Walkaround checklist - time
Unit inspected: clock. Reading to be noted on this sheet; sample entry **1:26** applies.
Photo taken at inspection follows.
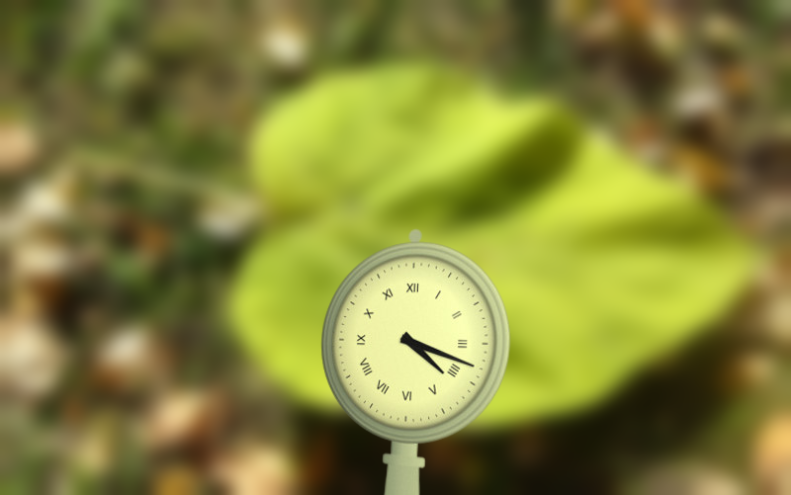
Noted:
**4:18**
